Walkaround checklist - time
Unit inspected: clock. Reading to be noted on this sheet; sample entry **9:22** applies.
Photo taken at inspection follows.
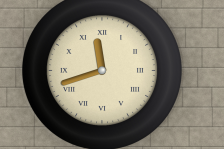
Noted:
**11:42**
